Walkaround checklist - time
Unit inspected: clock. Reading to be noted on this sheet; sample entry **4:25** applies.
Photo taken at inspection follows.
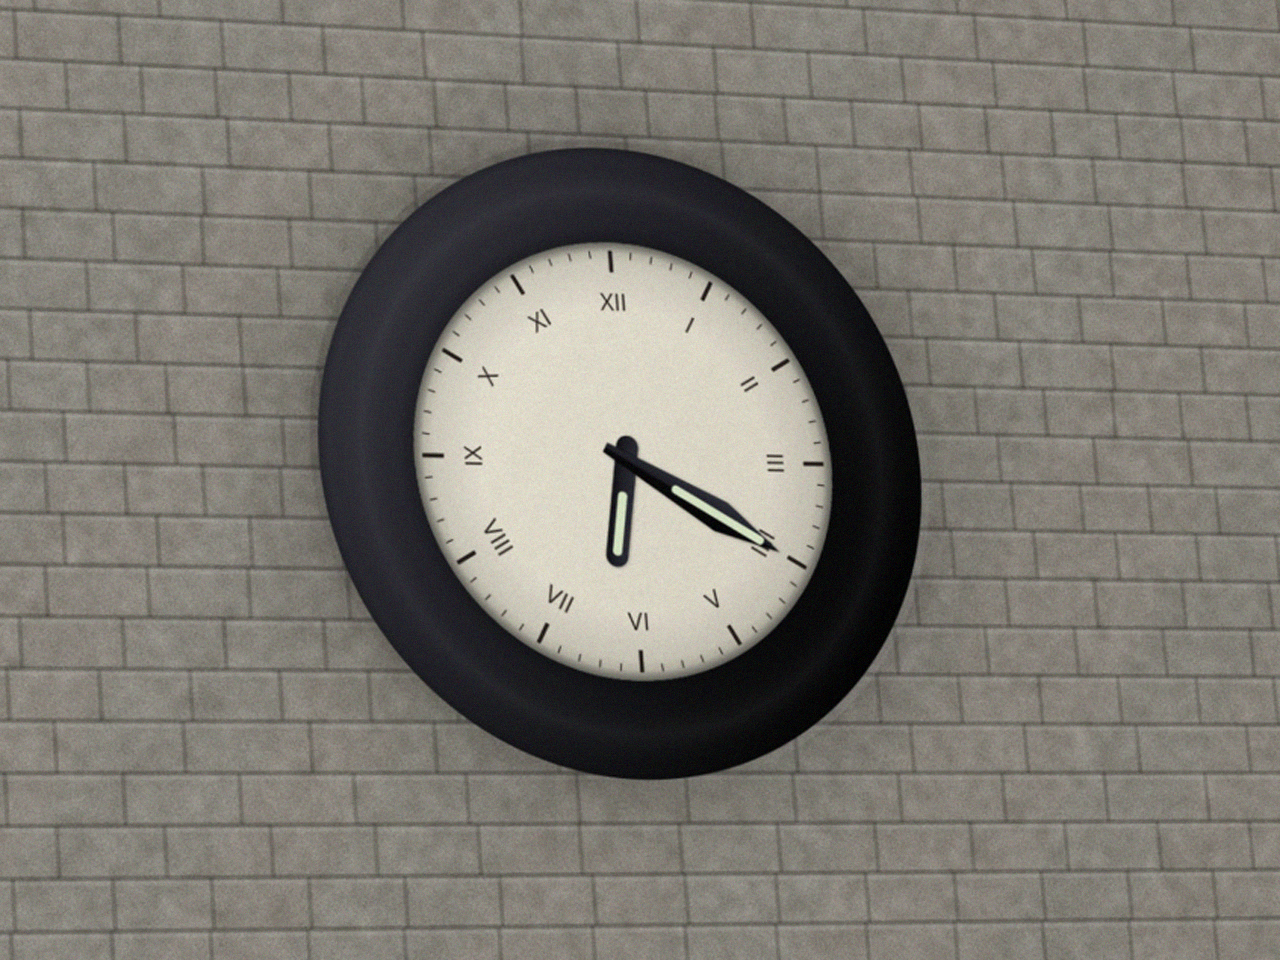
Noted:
**6:20**
